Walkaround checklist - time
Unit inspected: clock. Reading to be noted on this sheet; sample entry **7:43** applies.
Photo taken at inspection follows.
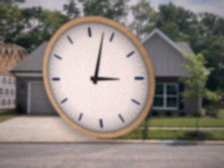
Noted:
**3:03**
